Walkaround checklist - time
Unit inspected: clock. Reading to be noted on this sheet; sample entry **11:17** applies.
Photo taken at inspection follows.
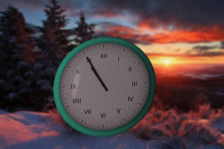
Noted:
**10:55**
